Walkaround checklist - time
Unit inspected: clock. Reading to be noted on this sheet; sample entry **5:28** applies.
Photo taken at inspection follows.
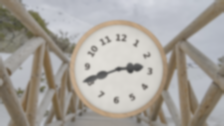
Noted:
**2:41**
